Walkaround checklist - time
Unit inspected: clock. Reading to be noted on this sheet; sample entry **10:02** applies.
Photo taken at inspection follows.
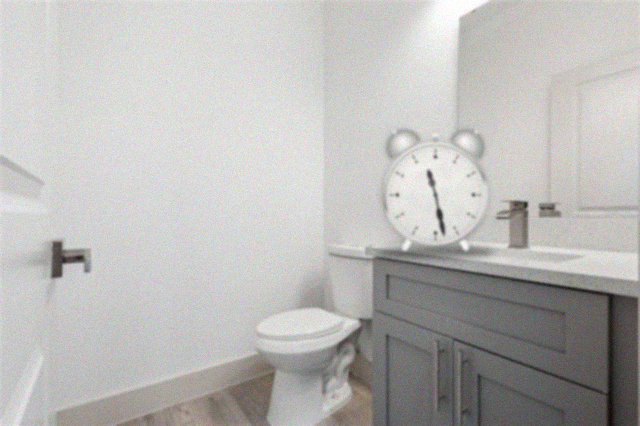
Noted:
**11:28**
